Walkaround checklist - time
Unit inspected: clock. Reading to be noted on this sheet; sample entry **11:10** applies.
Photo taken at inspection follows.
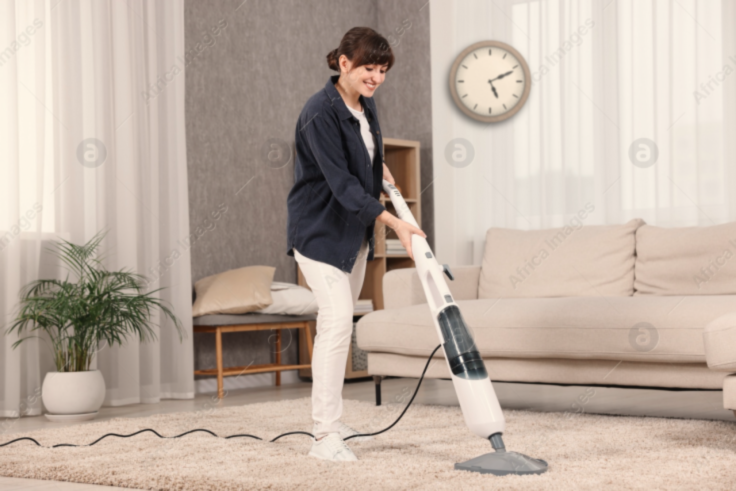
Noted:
**5:11**
